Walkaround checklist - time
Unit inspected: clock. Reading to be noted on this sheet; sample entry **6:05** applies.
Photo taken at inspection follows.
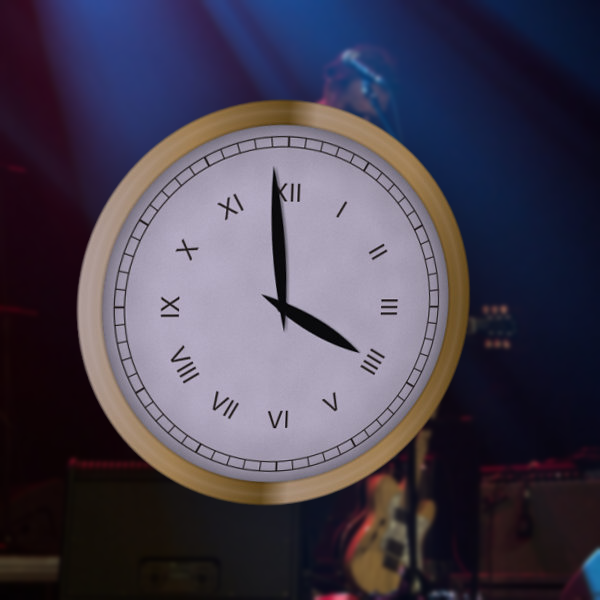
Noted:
**3:59**
